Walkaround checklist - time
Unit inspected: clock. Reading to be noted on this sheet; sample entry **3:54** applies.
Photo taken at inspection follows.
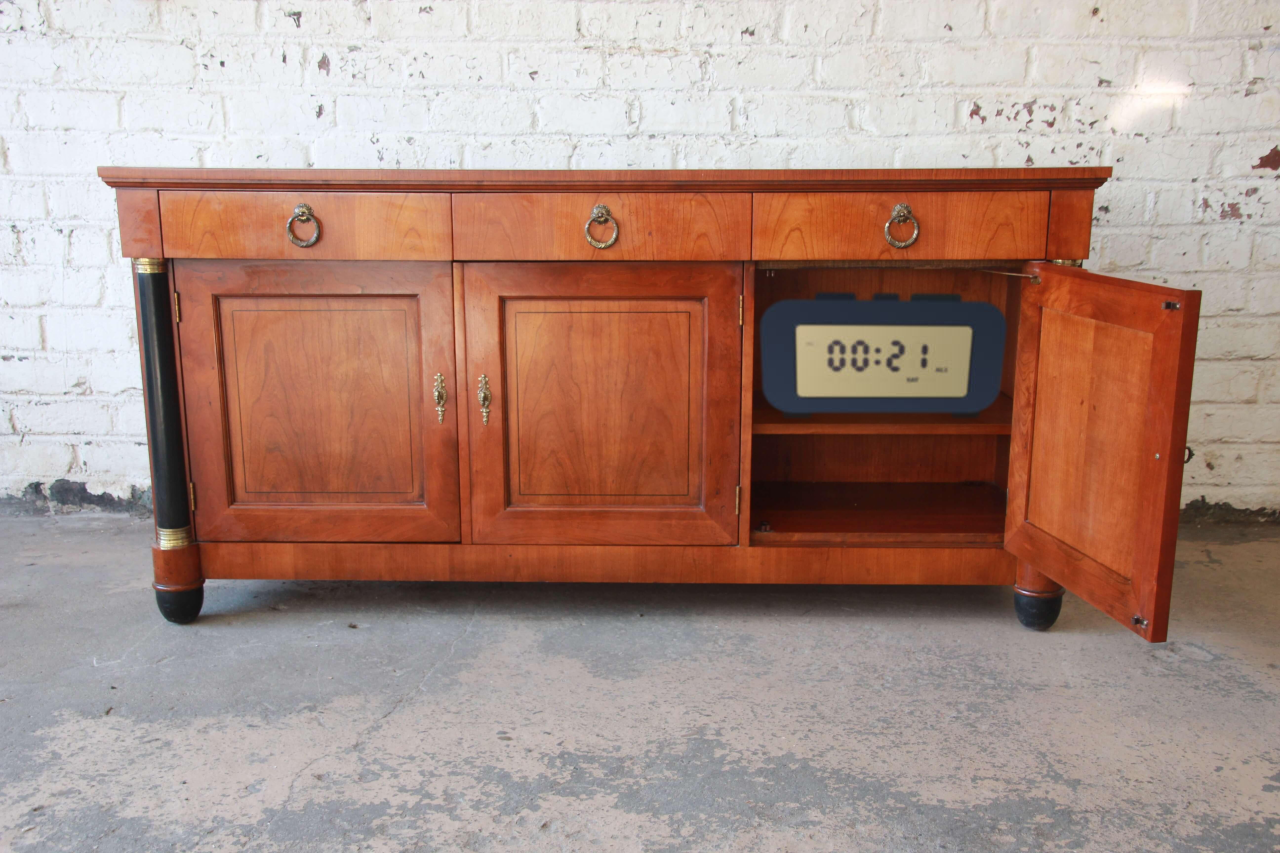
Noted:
**0:21**
